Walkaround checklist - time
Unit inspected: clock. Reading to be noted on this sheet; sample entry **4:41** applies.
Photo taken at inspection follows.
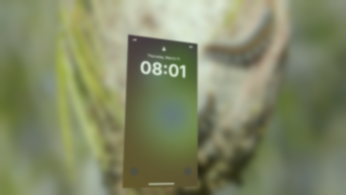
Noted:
**8:01**
